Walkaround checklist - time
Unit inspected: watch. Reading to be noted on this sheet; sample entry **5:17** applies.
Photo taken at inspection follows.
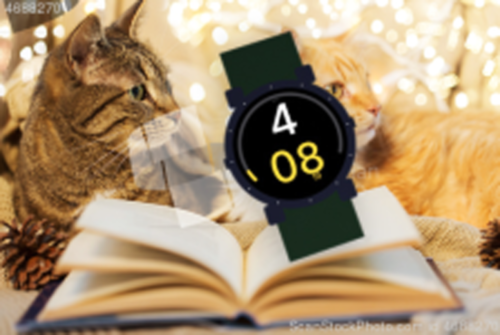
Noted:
**4:08**
